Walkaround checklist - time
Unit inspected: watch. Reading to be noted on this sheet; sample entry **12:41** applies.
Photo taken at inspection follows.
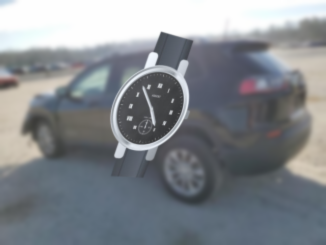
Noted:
**4:53**
